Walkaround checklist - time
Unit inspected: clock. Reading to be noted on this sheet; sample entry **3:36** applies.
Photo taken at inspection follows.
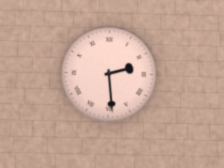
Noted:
**2:29**
